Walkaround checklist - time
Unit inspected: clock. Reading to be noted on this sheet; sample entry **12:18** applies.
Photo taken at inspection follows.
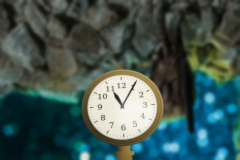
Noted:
**11:05**
